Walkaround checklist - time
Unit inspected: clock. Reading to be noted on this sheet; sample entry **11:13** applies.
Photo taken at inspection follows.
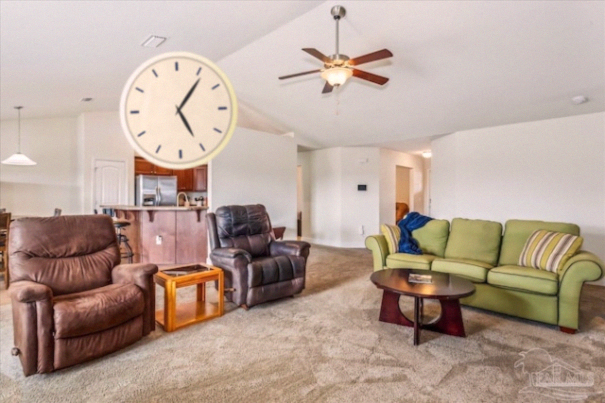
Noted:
**5:06**
